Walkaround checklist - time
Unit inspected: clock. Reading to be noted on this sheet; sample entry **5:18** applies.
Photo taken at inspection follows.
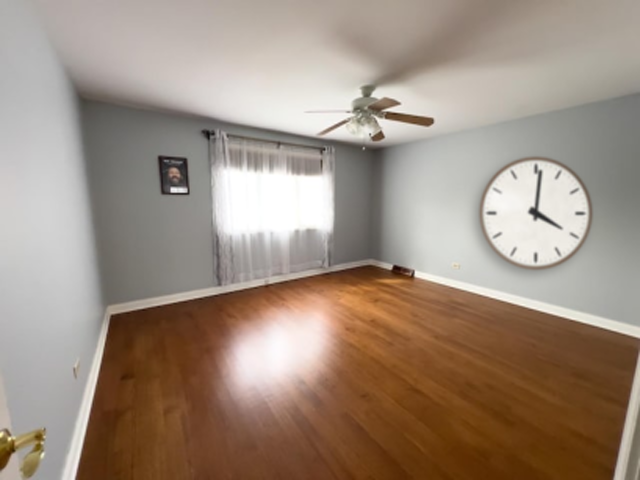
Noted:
**4:01**
